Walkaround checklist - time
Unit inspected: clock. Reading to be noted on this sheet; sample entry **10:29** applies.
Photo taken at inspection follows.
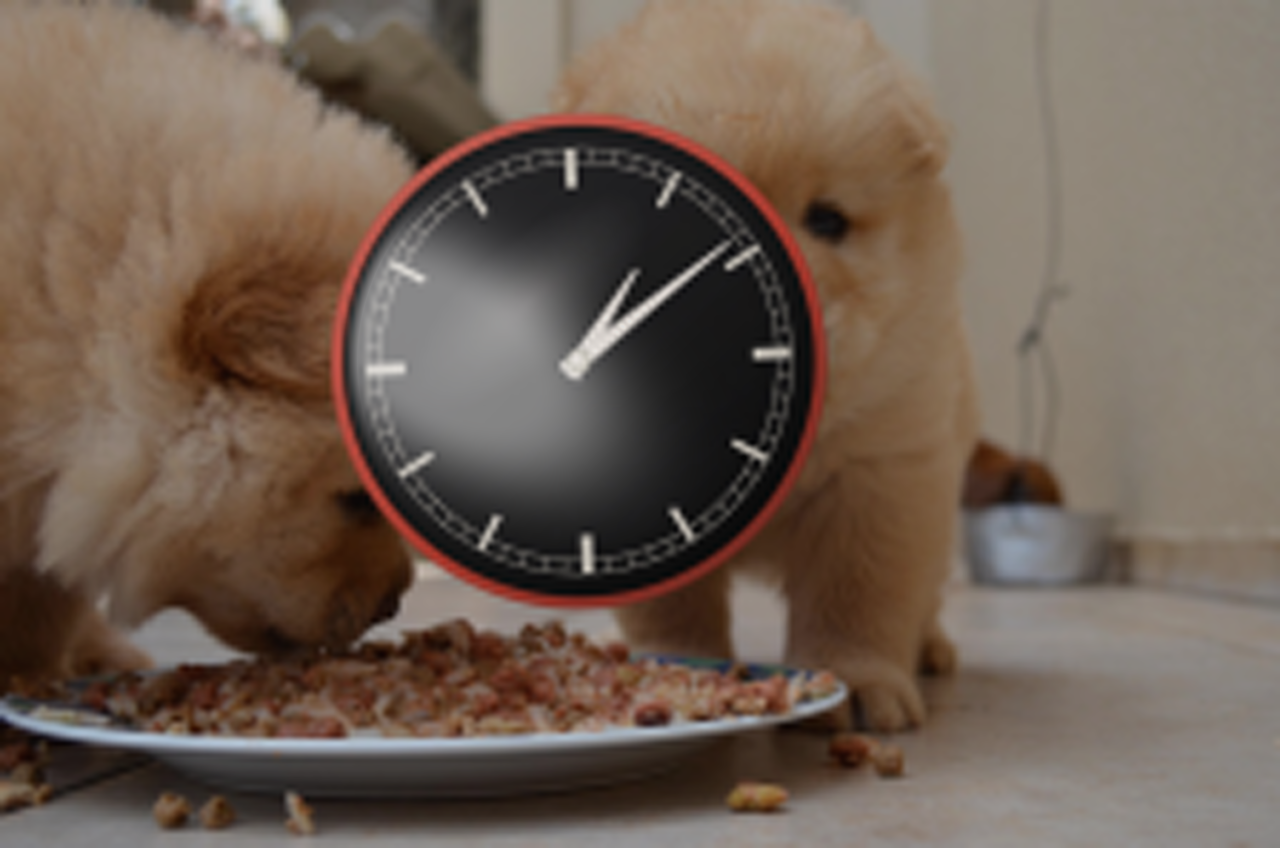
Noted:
**1:09**
